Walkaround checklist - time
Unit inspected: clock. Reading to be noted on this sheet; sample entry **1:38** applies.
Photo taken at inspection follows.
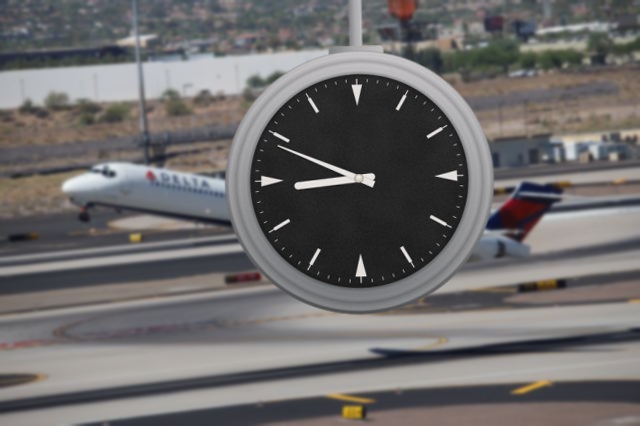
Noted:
**8:49**
